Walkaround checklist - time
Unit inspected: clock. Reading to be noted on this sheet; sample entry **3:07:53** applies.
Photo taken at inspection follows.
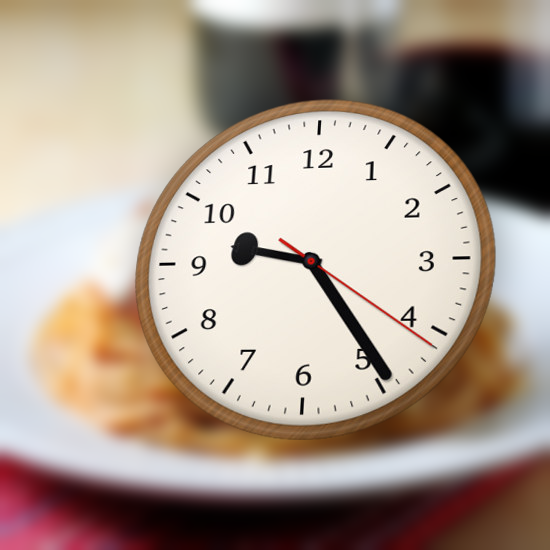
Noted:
**9:24:21**
